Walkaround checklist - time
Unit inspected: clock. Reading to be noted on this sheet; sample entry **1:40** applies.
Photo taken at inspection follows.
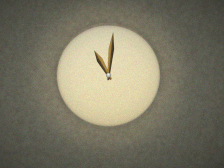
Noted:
**11:01**
